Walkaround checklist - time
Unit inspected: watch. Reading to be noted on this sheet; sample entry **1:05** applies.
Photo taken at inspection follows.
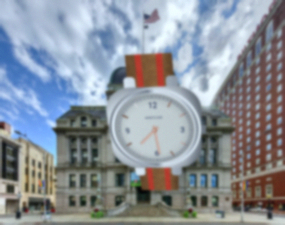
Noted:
**7:29**
